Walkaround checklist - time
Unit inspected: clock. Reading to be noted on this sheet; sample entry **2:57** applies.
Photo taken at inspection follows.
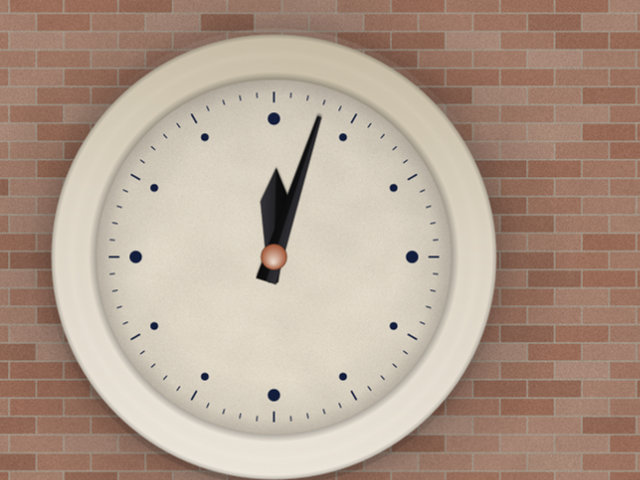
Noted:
**12:03**
